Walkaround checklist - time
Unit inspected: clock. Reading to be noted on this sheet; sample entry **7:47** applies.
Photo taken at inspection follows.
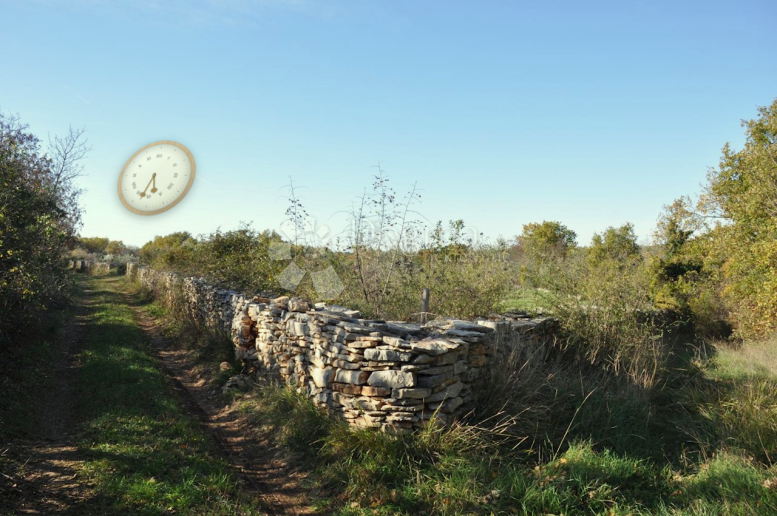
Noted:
**5:33**
